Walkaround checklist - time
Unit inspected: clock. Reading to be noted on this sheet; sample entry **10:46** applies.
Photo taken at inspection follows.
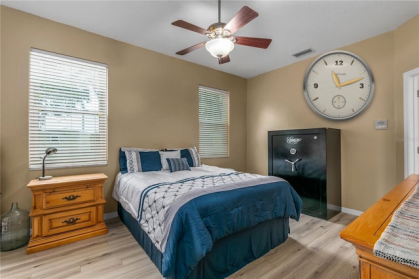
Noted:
**11:12**
